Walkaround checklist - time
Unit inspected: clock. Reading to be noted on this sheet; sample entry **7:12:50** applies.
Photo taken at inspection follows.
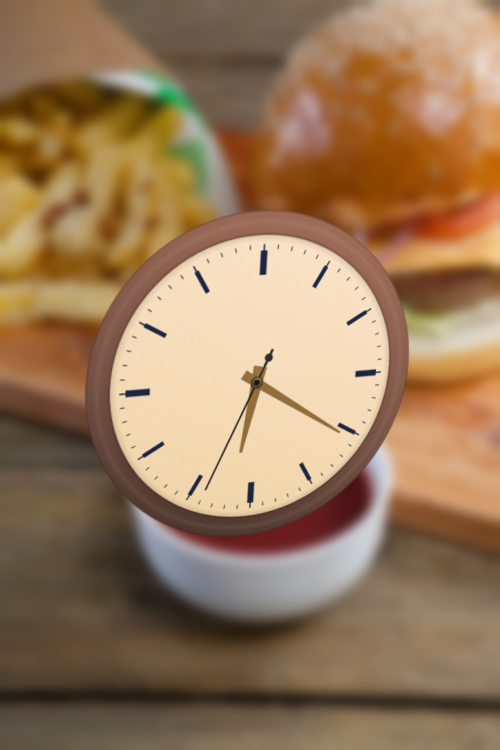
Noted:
**6:20:34**
